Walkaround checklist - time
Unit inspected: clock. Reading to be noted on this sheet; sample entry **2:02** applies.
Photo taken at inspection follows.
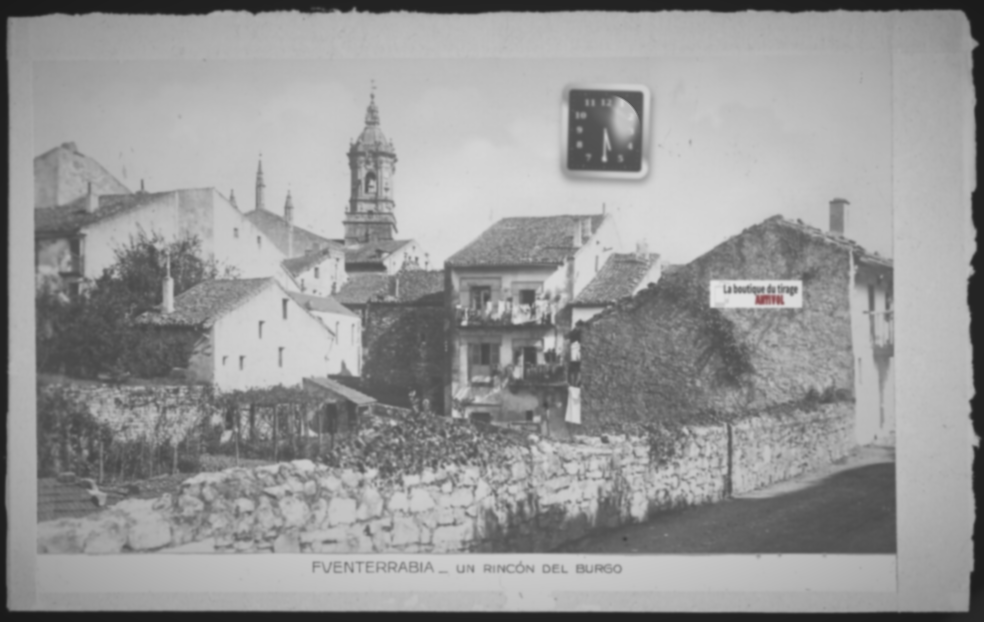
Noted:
**5:30**
